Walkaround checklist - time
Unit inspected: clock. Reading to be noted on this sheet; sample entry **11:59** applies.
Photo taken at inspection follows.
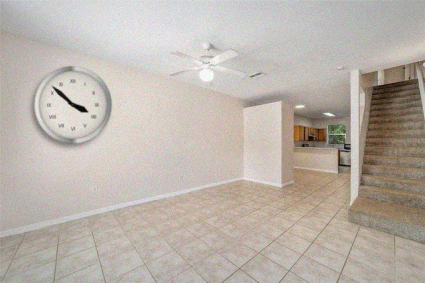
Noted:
**3:52**
